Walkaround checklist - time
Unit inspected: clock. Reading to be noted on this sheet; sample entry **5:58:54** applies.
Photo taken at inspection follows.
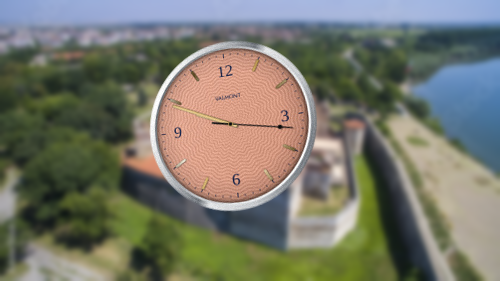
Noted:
**9:49:17**
